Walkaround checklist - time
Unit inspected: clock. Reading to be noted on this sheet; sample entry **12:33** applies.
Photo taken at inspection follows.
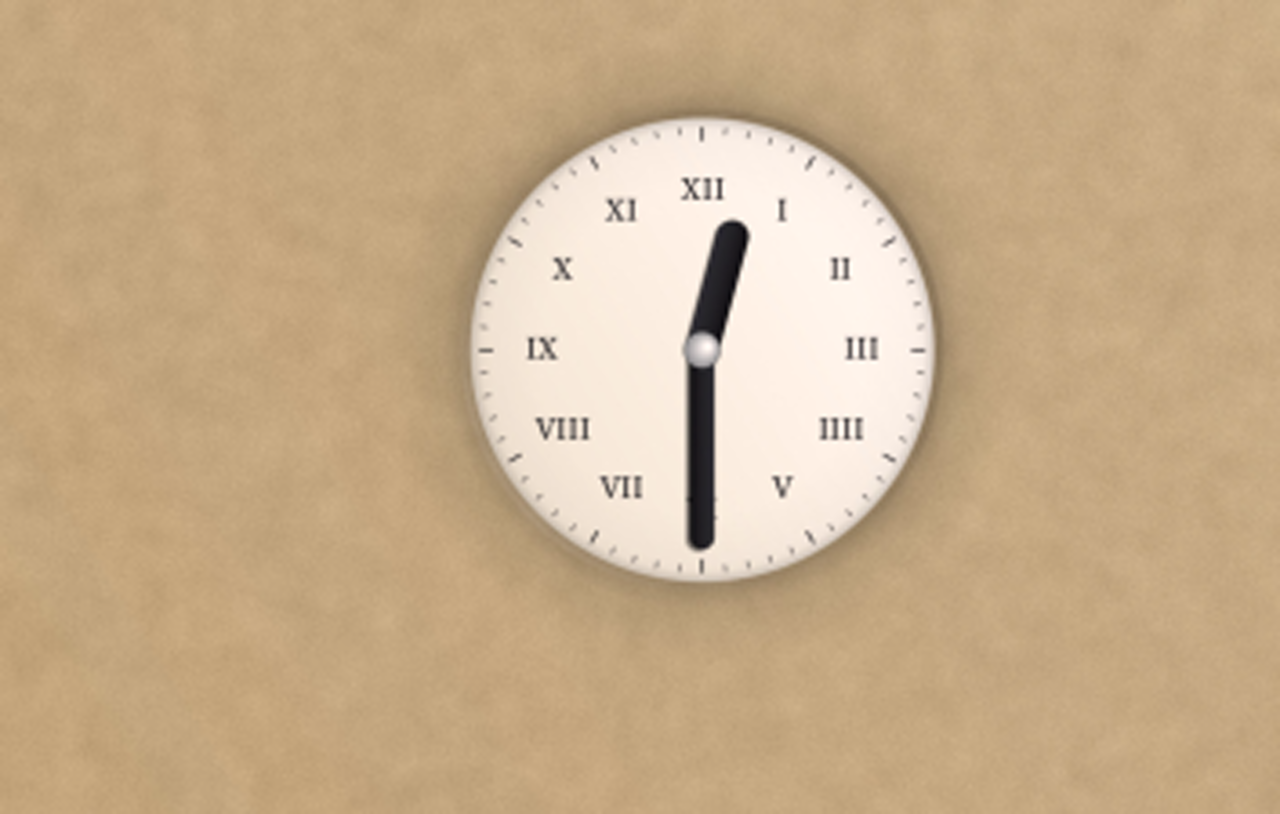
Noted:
**12:30**
